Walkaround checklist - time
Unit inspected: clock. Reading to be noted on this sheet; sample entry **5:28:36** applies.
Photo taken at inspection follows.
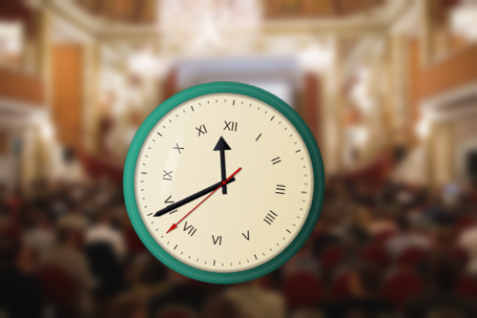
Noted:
**11:39:37**
